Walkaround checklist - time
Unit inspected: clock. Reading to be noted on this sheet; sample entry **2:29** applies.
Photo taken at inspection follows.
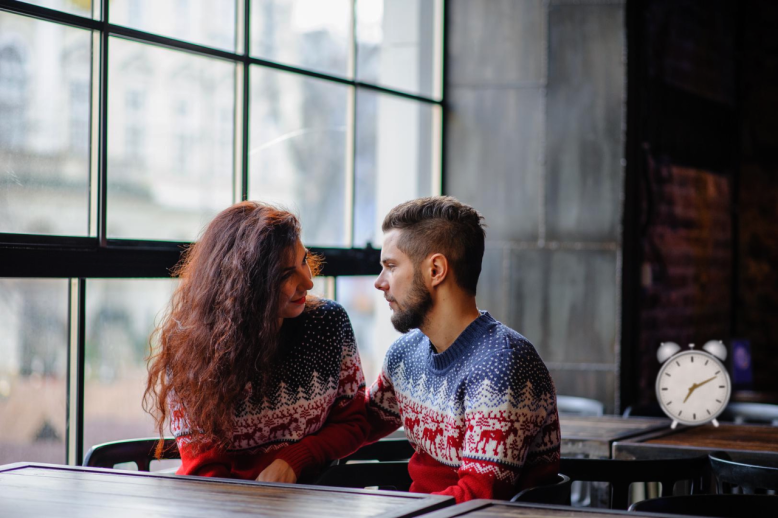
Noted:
**7:11**
